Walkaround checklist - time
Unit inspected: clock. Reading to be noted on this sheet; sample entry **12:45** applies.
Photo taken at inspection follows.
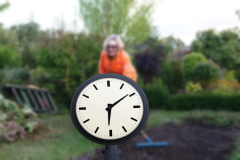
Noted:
**6:09**
